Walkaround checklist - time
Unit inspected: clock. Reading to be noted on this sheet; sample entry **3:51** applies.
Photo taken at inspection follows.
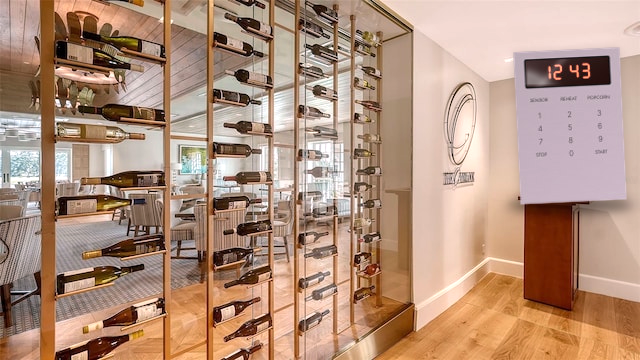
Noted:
**12:43**
